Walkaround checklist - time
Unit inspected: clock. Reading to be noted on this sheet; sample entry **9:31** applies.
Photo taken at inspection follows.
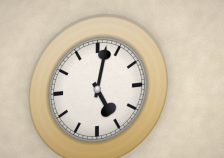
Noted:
**5:02**
